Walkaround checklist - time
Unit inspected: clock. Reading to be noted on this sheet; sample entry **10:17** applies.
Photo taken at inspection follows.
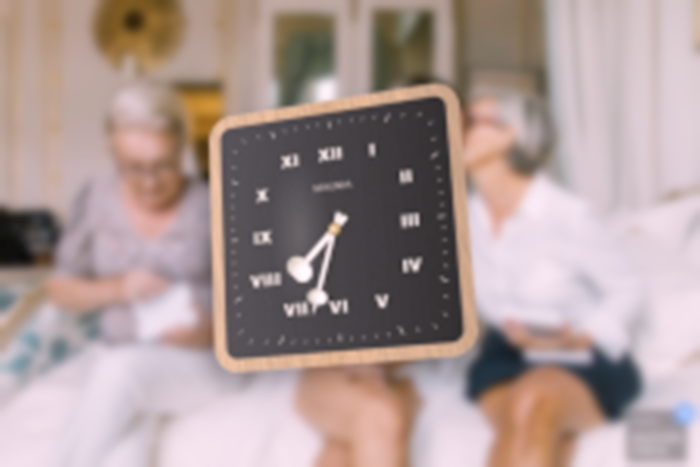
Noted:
**7:33**
